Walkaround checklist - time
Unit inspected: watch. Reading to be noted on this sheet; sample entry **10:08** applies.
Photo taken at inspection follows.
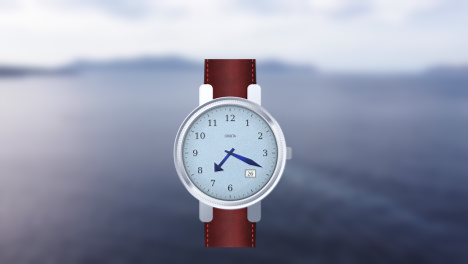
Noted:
**7:19**
